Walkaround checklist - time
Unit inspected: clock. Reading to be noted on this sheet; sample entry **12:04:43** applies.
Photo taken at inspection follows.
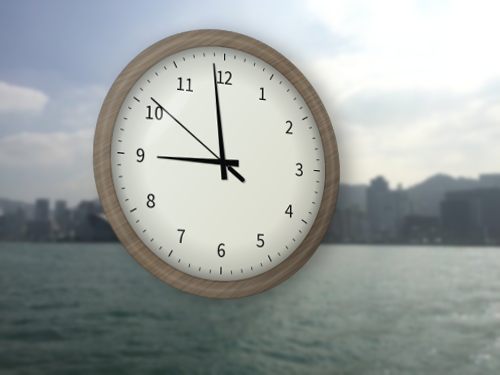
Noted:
**8:58:51**
